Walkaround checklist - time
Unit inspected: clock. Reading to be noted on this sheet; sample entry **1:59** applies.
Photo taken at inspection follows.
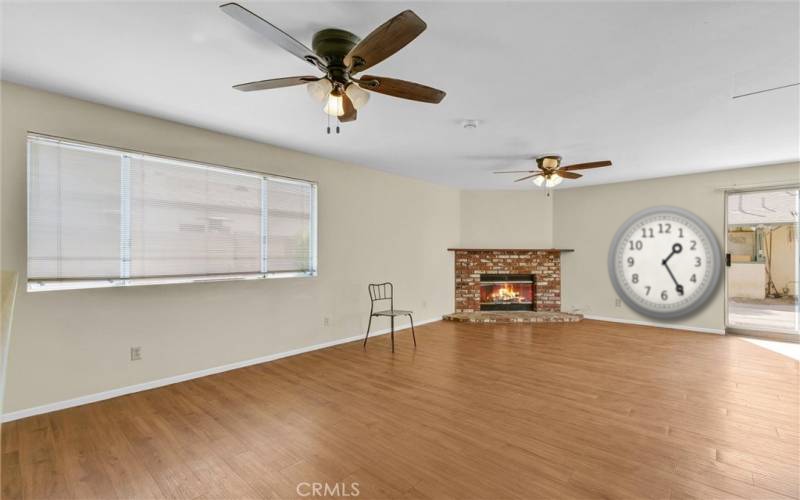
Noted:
**1:25**
